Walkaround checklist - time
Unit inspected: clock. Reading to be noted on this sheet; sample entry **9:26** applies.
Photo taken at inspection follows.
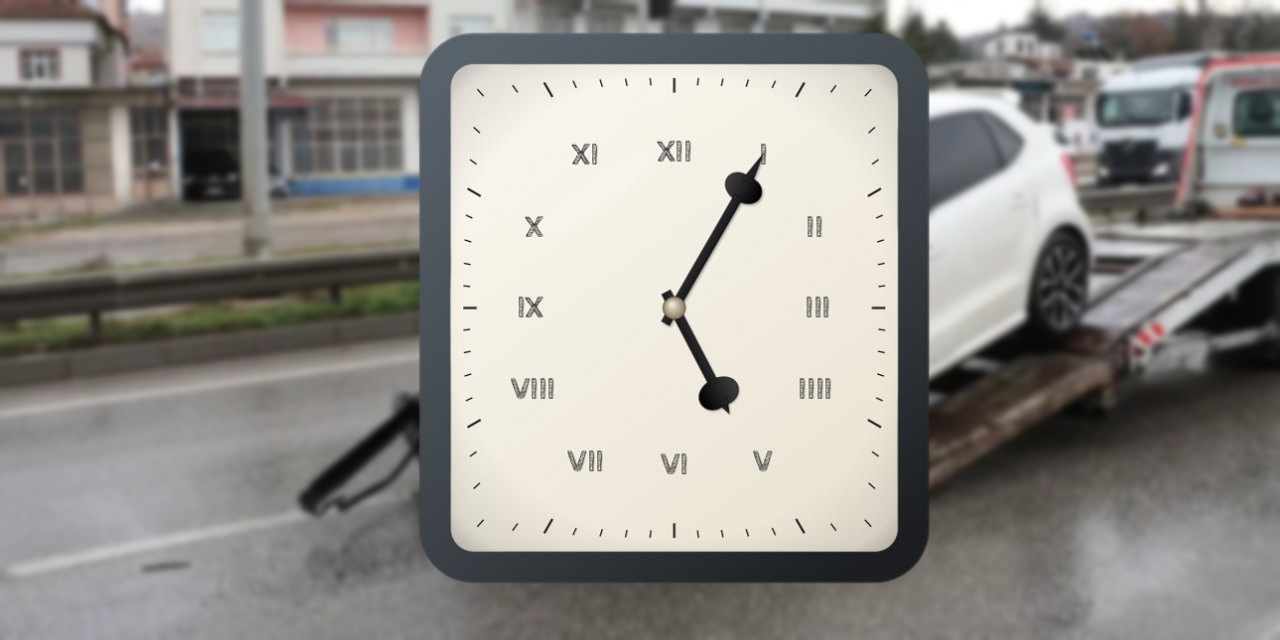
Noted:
**5:05**
